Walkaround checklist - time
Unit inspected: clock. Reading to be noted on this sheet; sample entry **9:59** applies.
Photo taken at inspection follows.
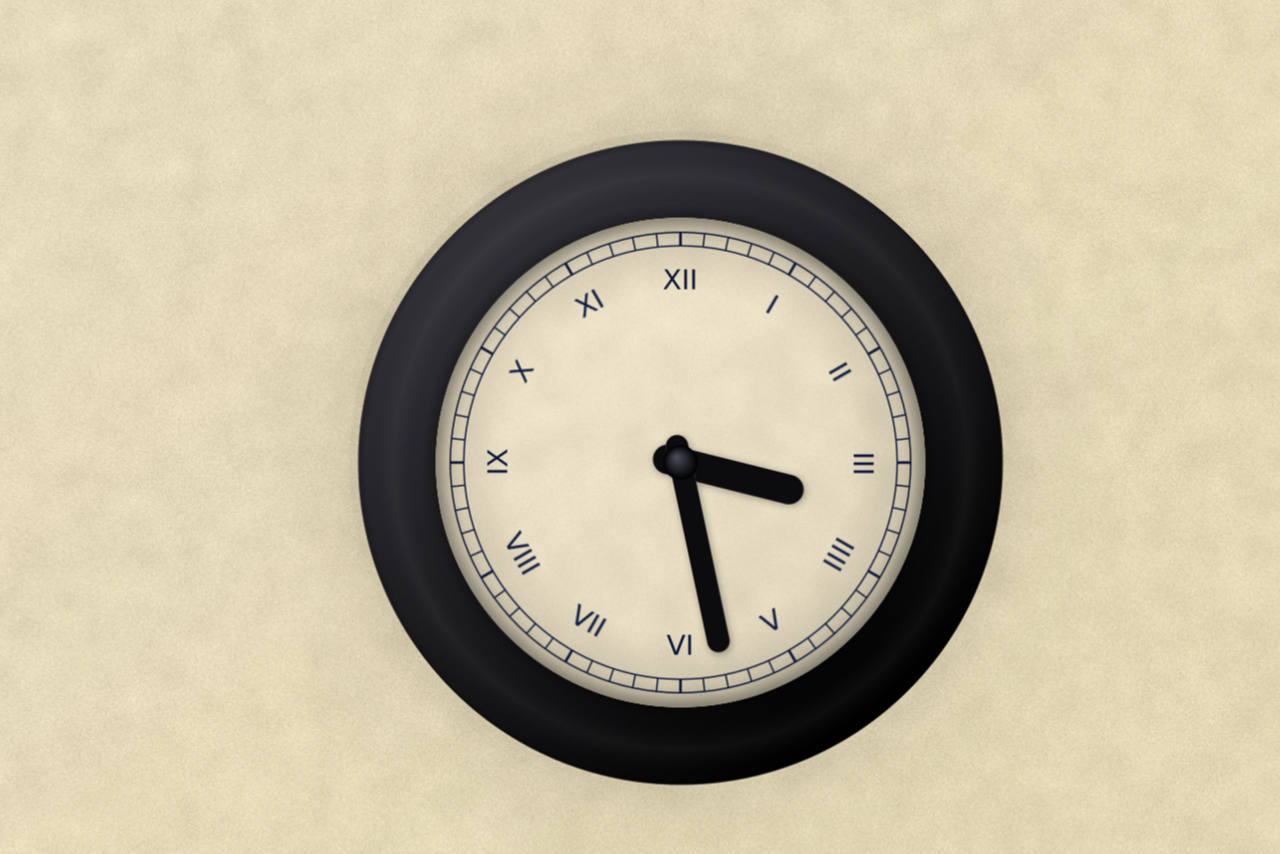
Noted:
**3:28**
